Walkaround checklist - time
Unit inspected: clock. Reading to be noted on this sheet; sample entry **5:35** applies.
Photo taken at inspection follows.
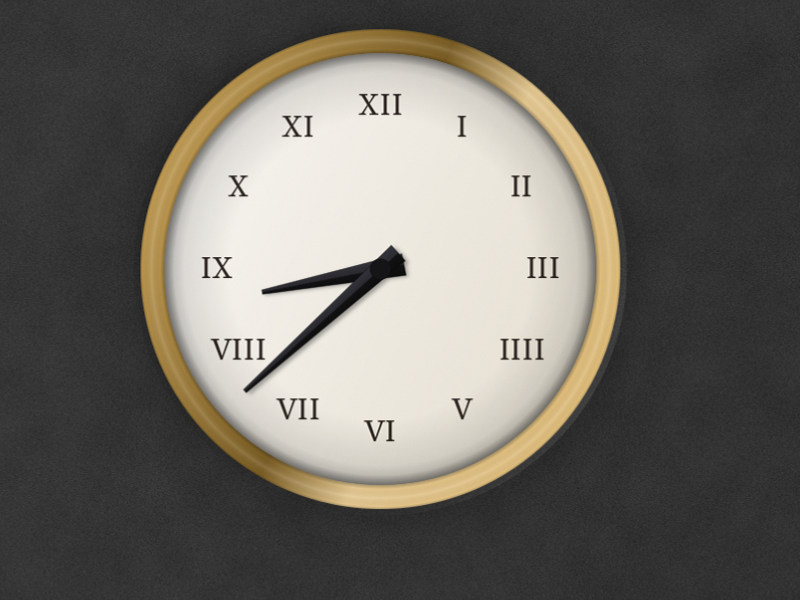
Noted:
**8:38**
